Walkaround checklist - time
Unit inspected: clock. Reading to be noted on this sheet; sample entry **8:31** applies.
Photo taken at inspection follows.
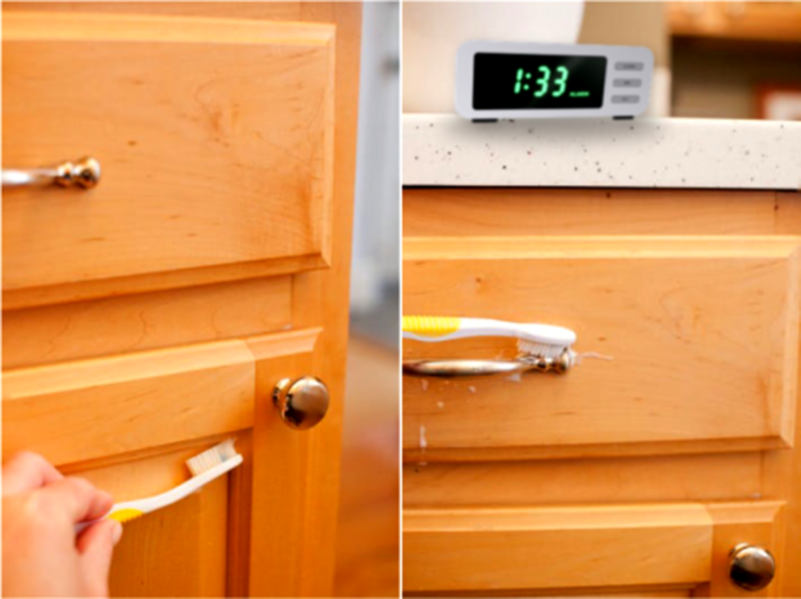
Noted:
**1:33**
